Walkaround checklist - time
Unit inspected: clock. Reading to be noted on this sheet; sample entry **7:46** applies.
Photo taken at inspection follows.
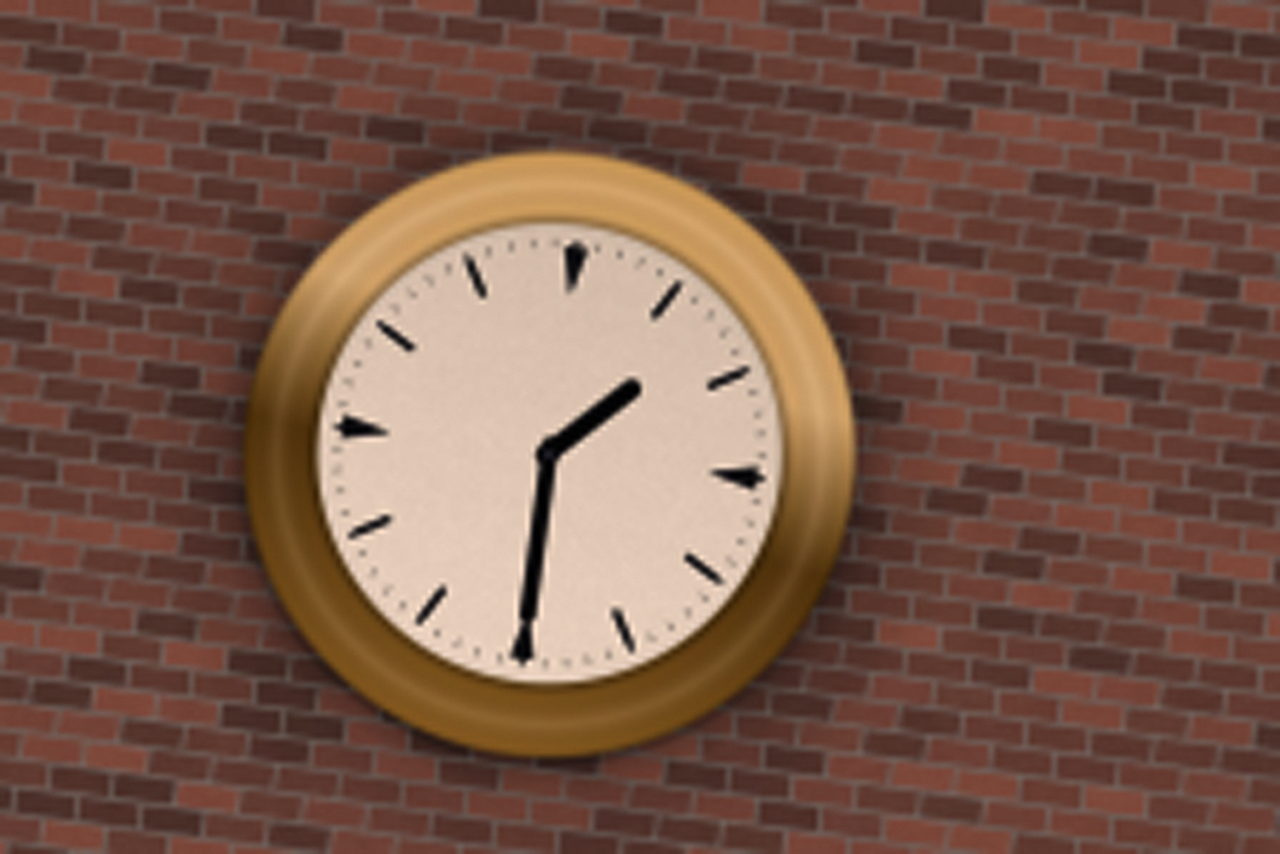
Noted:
**1:30**
